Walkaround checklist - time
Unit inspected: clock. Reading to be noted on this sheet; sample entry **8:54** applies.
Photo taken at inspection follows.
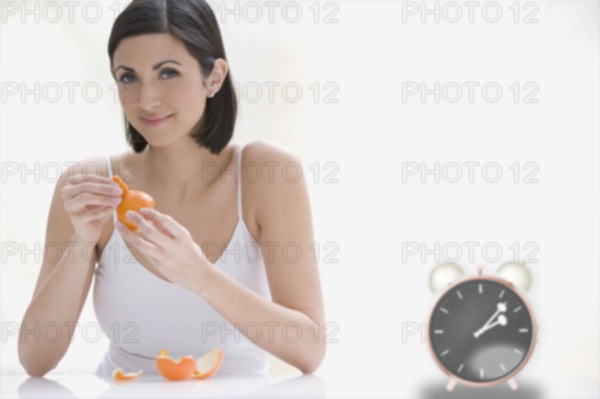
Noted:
**2:07**
